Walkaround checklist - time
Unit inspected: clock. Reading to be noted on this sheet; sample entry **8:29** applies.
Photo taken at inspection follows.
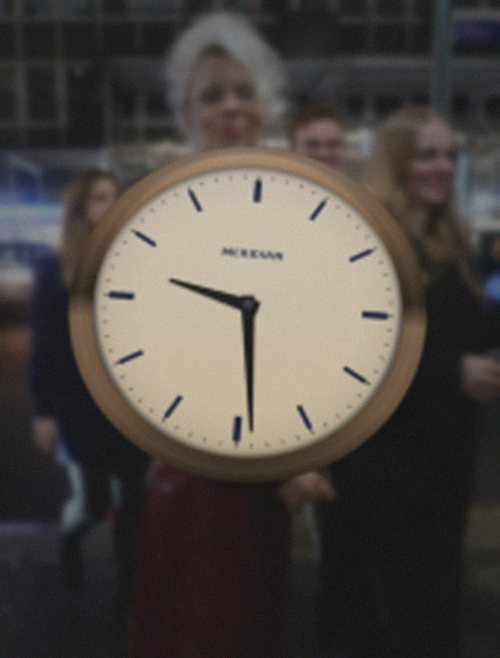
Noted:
**9:29**
